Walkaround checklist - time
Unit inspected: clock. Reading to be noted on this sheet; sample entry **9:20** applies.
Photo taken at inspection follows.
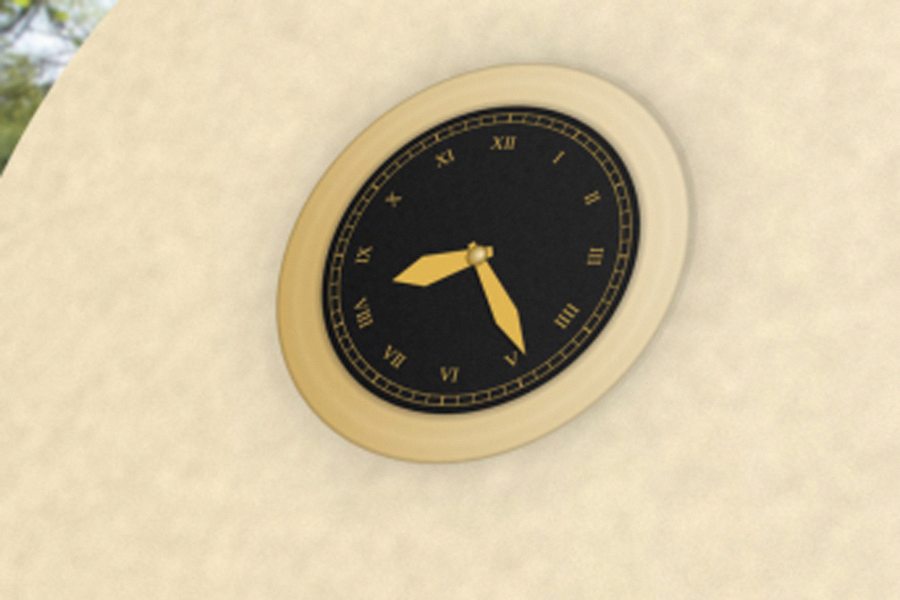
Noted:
**8:24**
